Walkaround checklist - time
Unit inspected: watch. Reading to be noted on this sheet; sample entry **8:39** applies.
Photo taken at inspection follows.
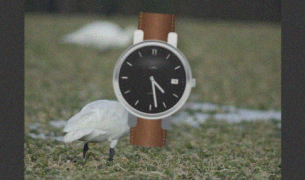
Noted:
**4:28**
